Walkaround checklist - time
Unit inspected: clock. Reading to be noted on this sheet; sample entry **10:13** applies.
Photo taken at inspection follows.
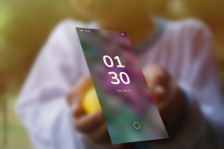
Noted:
**1:30**
